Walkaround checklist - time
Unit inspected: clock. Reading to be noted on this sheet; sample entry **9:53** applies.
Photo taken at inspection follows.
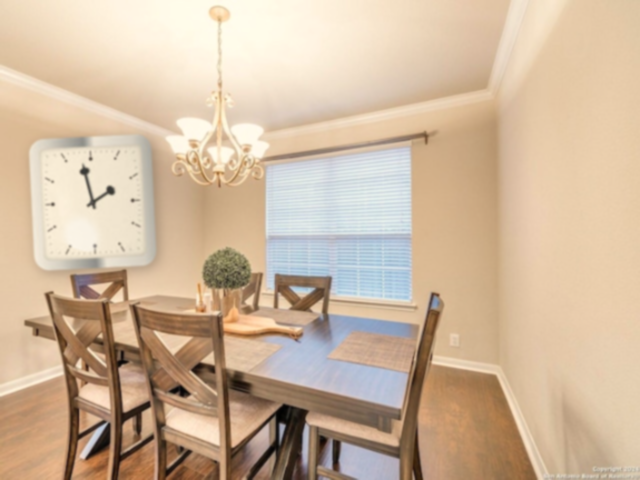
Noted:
**1:58**
